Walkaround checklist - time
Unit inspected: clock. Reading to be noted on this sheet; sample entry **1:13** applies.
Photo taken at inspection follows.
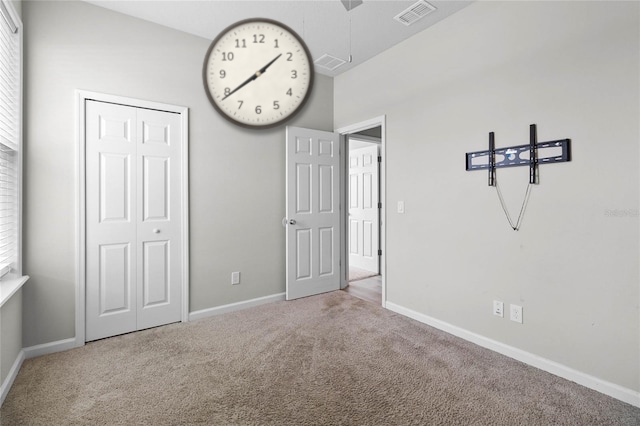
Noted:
**1:39**
